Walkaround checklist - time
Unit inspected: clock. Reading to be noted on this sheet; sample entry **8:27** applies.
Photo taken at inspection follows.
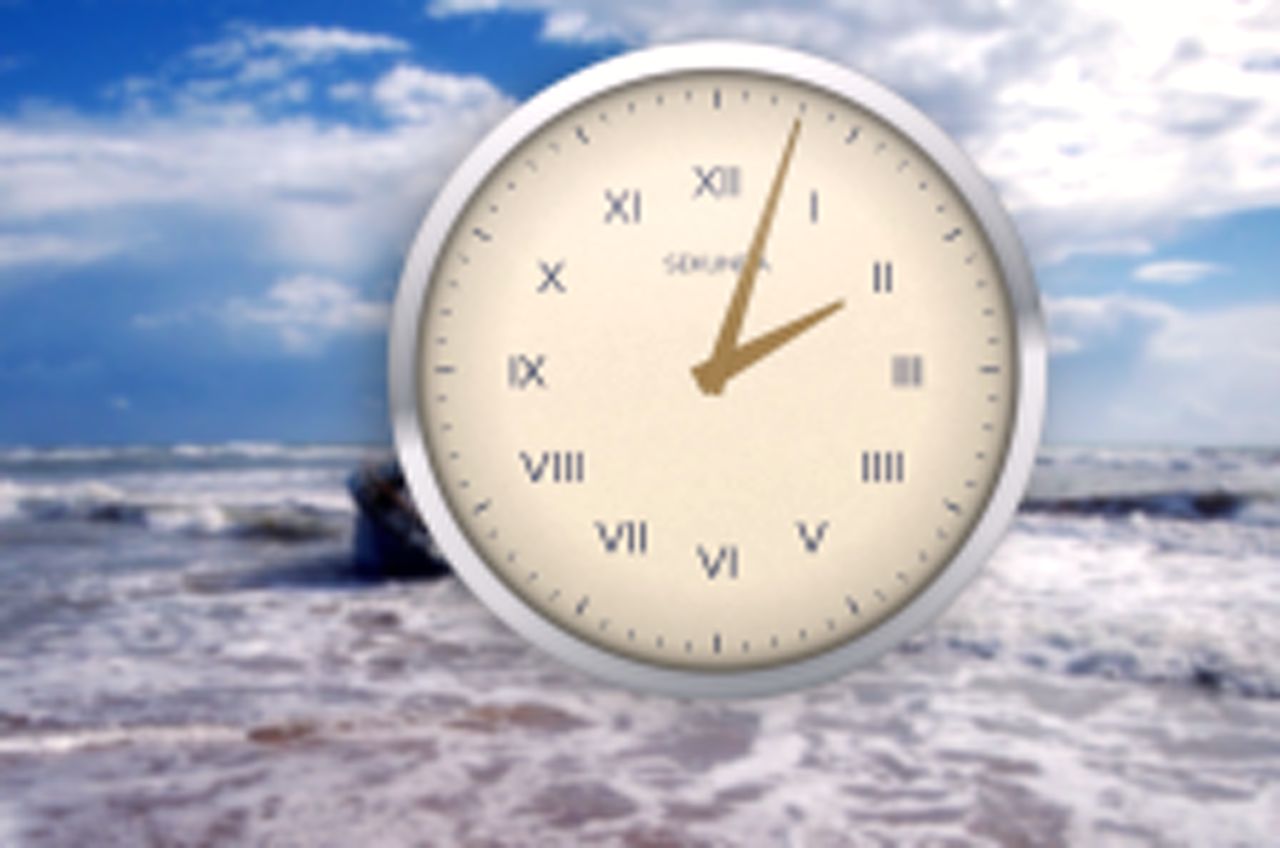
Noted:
**2:03**
